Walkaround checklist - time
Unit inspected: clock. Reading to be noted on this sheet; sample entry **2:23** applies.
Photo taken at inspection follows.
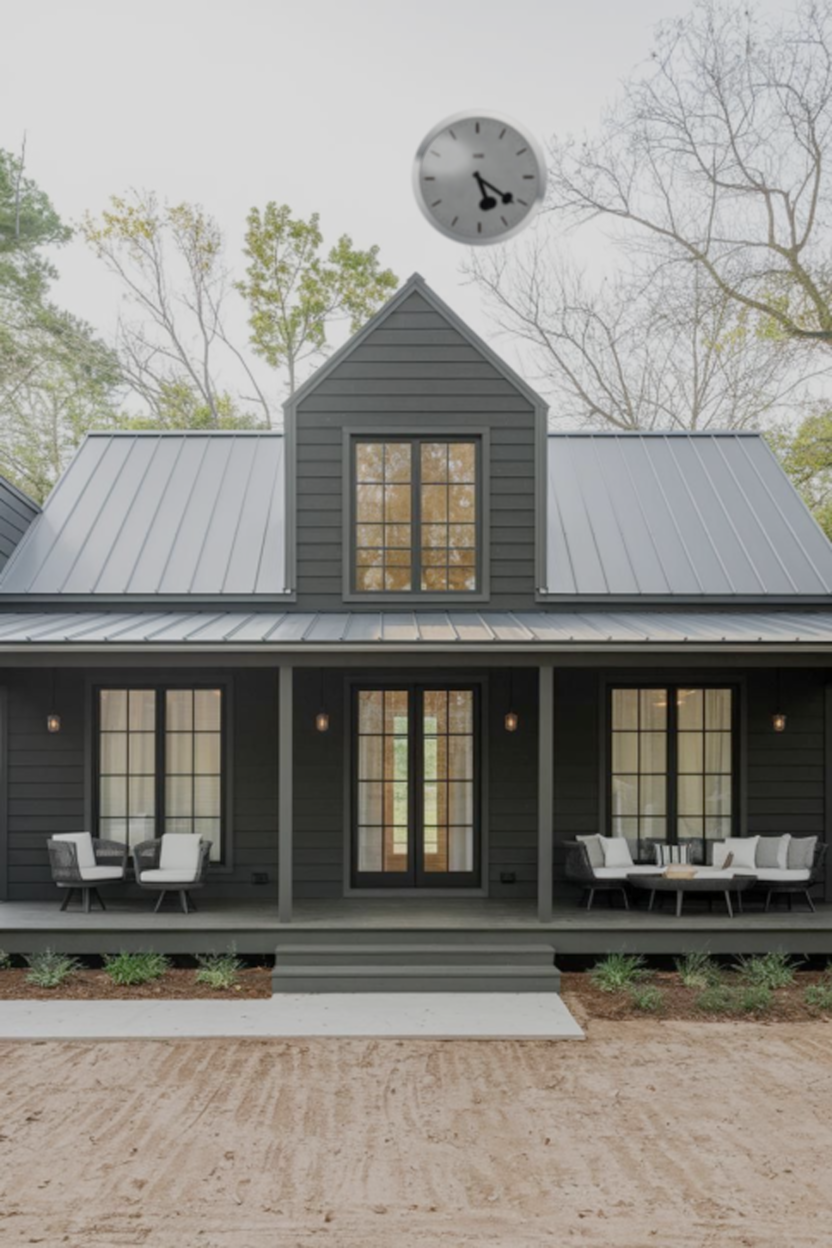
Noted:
**5:21**
